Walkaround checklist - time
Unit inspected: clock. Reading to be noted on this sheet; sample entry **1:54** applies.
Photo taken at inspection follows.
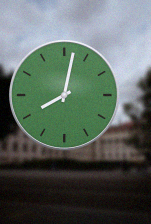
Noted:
**8:02**
